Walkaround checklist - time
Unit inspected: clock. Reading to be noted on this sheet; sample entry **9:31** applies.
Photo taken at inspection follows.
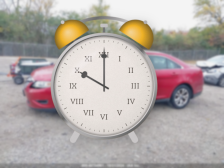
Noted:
**10:00**
